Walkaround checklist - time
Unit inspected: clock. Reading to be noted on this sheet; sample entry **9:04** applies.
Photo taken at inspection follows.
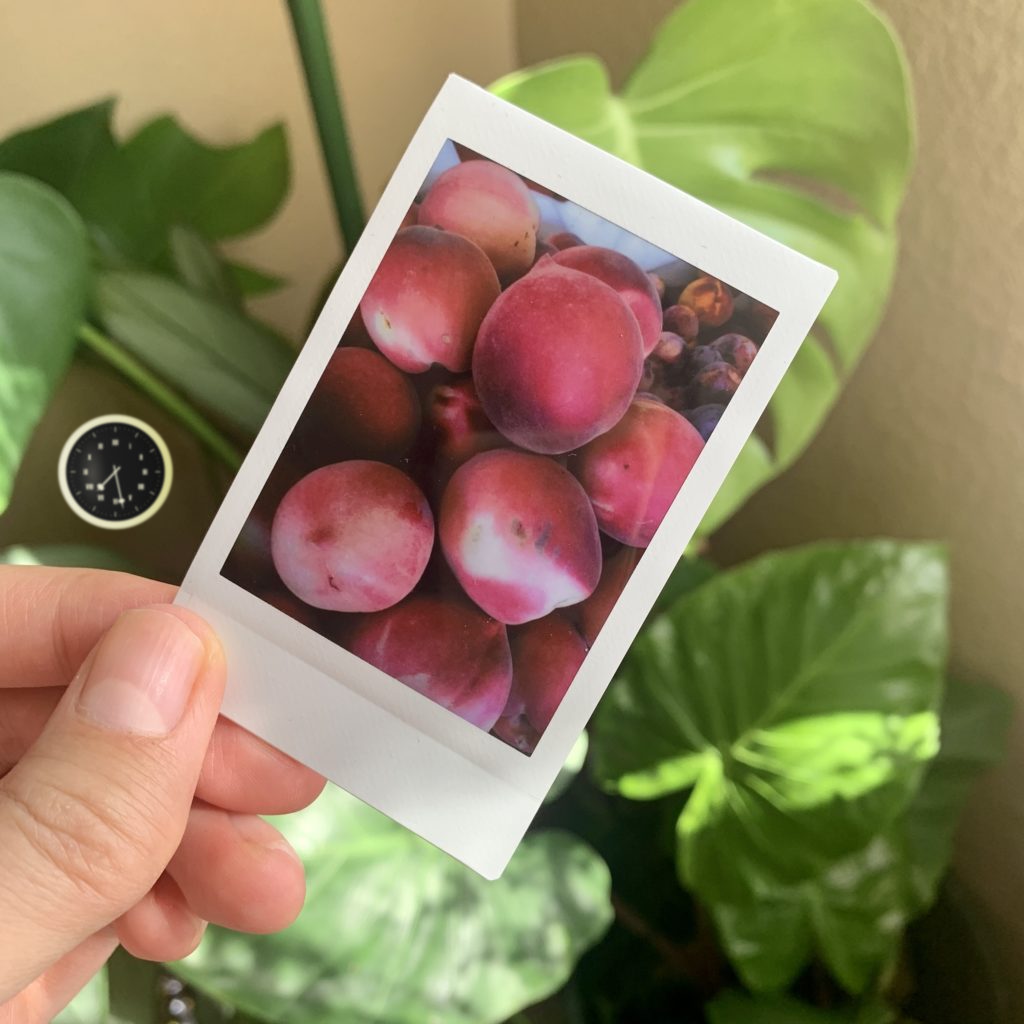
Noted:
**7:28**
